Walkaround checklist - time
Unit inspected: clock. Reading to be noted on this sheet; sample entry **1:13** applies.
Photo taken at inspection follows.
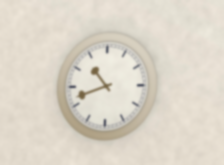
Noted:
**10:42**
